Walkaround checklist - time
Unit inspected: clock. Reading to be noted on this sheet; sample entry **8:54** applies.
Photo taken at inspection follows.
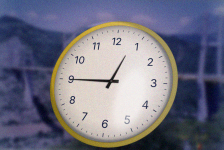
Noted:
**12:45**
